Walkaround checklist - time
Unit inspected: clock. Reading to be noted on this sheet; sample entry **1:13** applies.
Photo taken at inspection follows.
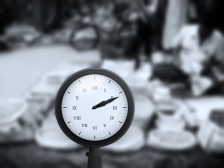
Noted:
**2:11**
